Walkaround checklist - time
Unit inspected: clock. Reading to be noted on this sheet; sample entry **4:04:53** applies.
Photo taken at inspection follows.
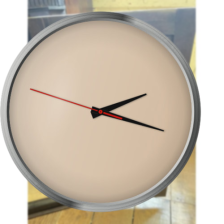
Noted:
**2:17:48**
